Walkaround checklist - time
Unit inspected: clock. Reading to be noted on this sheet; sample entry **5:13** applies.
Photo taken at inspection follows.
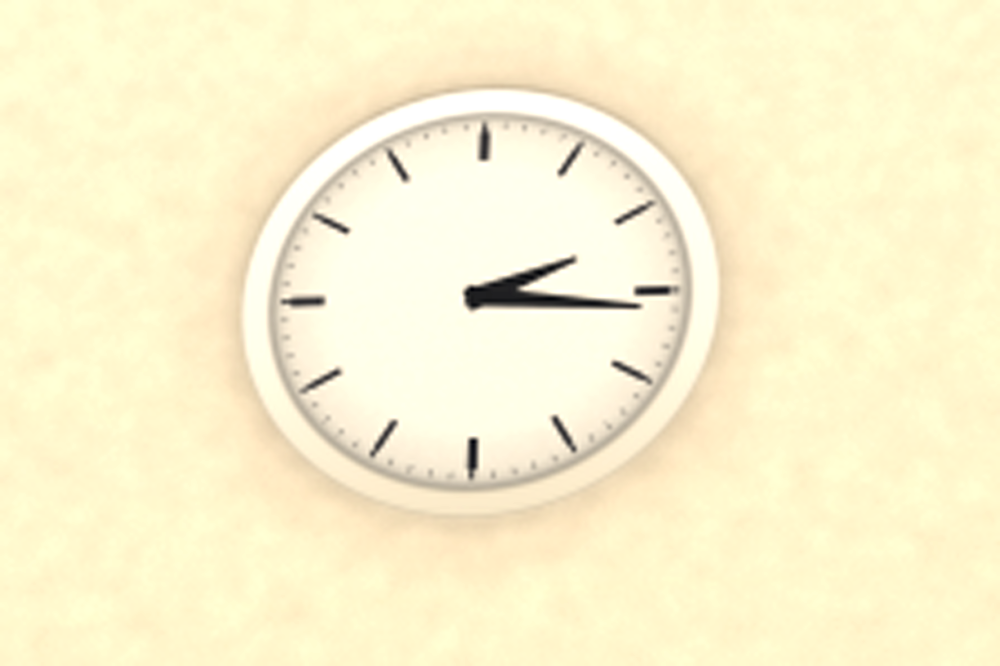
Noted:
**2:16**
